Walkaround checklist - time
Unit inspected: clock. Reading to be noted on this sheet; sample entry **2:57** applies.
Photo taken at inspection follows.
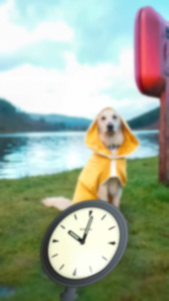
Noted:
**10:01**
